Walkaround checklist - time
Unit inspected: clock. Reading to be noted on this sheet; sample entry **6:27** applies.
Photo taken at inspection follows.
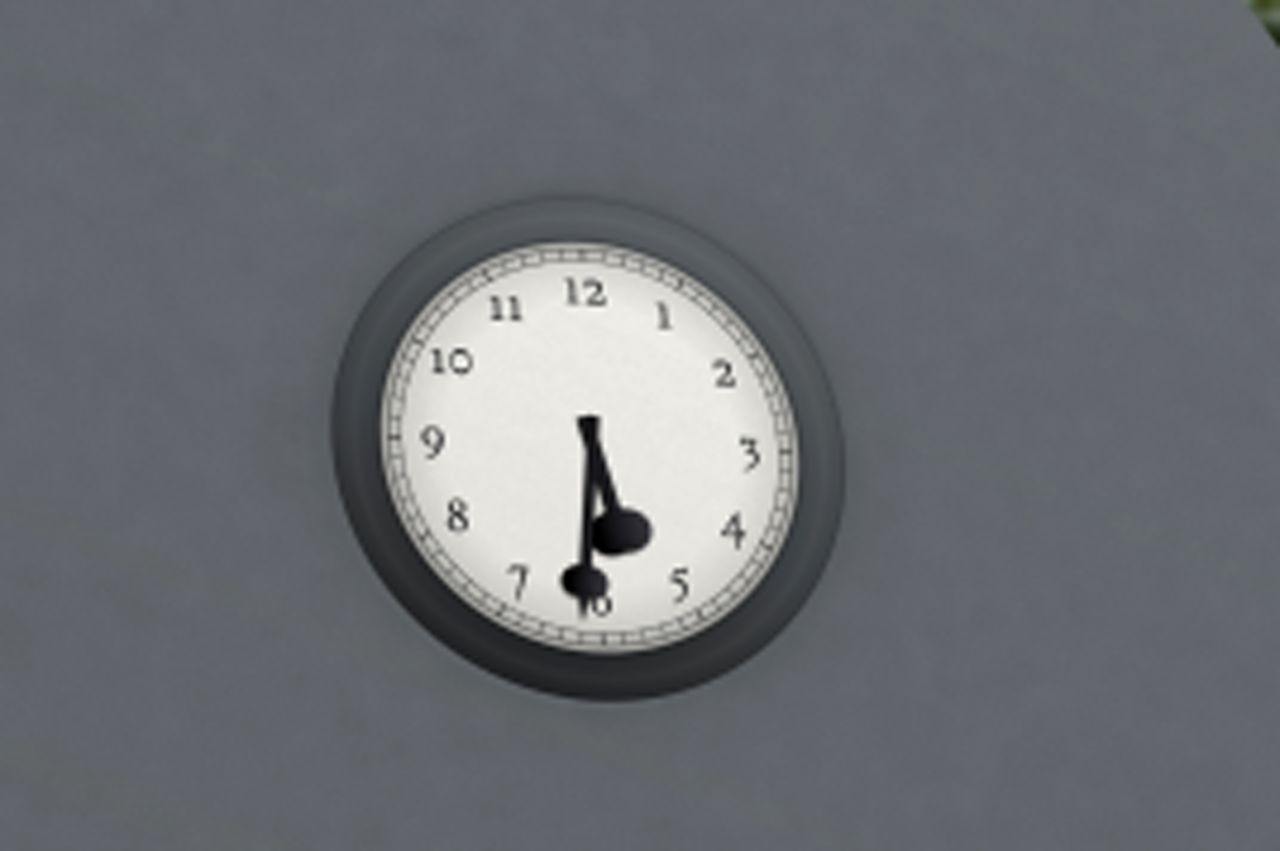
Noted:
**5:31**
